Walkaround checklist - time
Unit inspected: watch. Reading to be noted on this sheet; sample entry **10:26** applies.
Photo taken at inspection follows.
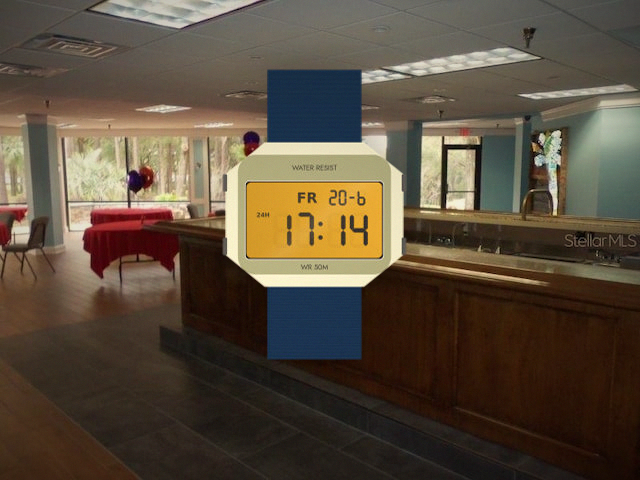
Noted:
**17:14**
